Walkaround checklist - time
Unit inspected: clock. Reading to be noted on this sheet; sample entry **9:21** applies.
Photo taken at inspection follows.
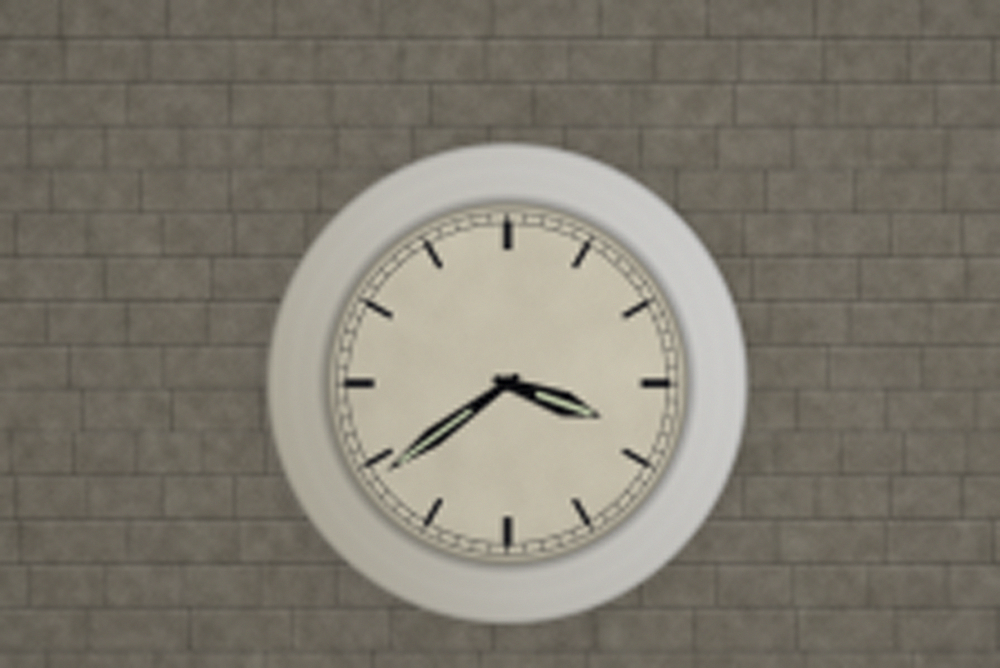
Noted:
**3:39**
